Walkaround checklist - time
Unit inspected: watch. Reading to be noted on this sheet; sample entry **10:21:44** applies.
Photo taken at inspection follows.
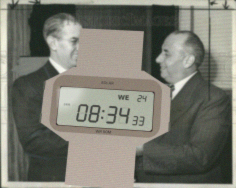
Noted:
**8:34:33**
